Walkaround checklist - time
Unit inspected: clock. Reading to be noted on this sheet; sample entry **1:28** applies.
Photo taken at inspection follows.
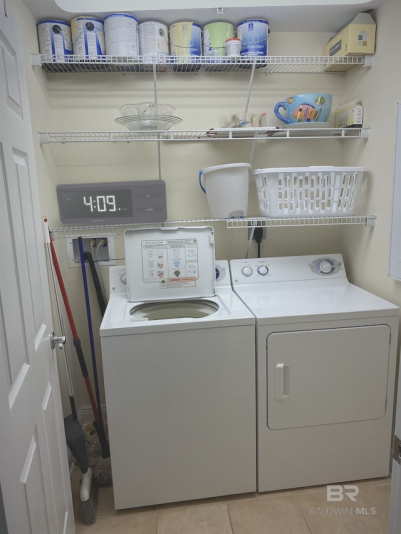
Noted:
**4:09**
